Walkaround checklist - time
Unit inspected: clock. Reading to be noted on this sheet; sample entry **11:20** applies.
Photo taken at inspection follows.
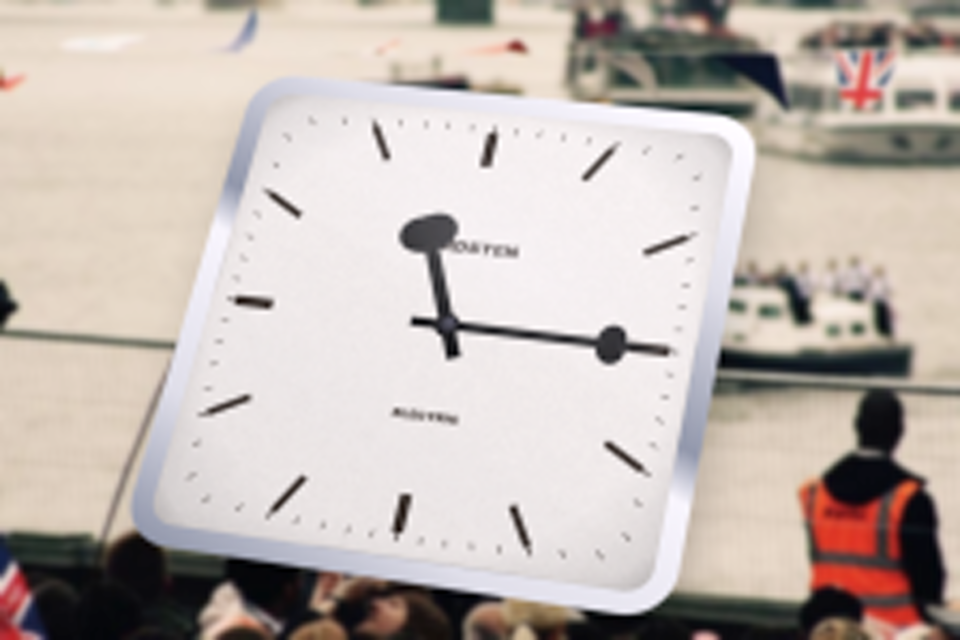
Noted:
**11:15**
